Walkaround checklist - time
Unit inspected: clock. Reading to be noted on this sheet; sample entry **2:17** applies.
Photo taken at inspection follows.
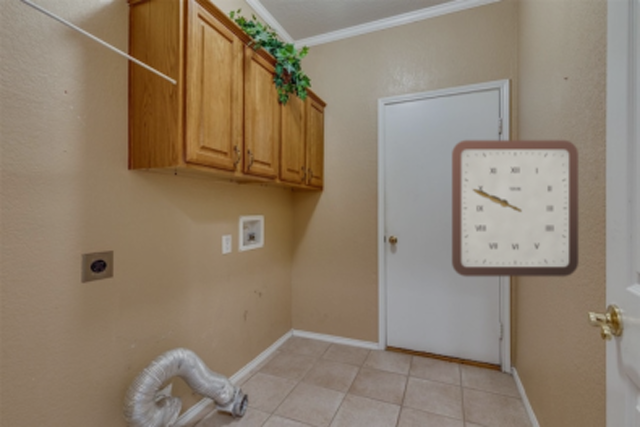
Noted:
**9:49**
